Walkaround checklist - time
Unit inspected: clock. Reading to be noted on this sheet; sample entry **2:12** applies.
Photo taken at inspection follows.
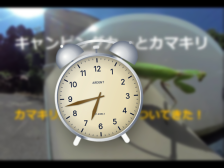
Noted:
**6:43**
